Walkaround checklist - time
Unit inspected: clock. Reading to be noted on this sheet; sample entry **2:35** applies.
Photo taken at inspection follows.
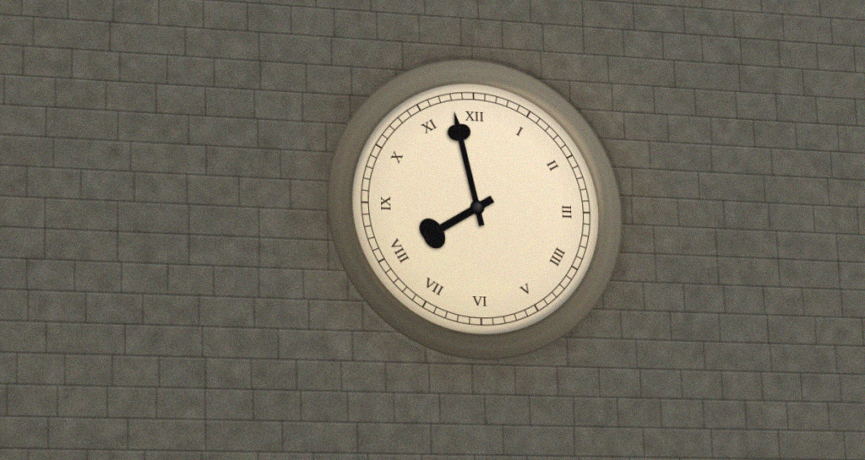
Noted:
**7:58**
